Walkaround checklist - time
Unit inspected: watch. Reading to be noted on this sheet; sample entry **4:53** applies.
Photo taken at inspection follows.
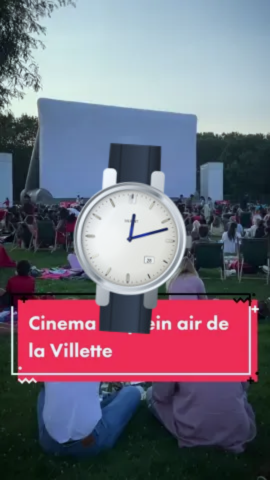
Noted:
**12:12**
